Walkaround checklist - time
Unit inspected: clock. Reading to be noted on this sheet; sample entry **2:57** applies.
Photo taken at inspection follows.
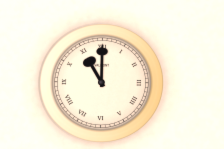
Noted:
**11:00**
